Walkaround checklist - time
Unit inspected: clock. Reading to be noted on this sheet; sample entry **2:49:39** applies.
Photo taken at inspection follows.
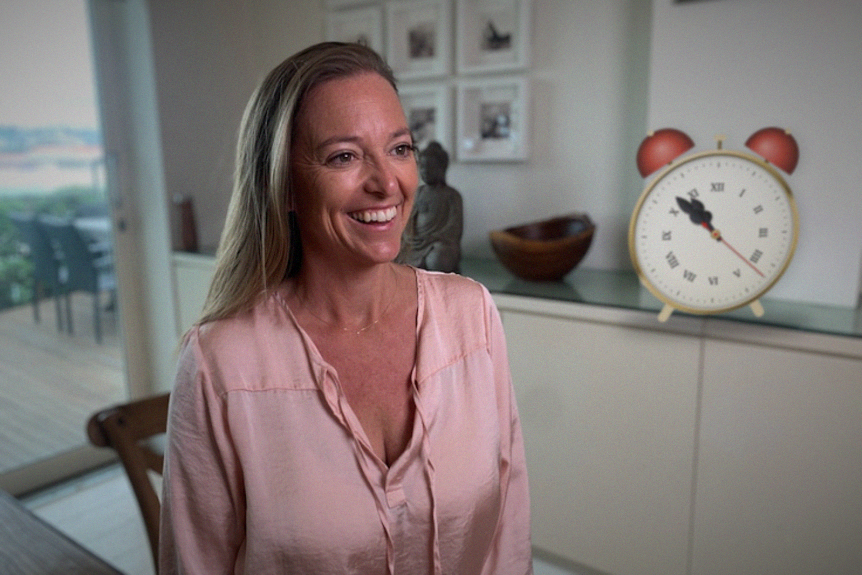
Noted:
**10:52:22**
